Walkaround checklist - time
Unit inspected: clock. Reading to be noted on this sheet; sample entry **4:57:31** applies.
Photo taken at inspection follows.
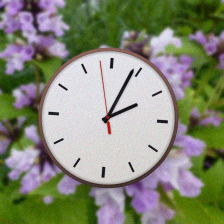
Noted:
**2:03:58**
